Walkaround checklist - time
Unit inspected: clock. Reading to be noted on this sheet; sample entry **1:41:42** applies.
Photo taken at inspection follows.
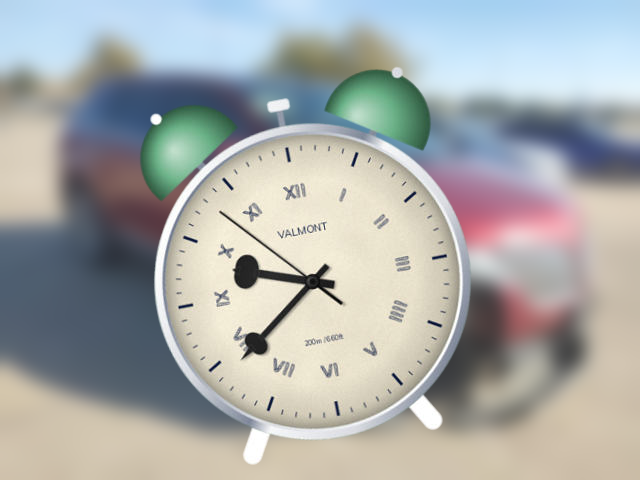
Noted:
**9:38:53**
